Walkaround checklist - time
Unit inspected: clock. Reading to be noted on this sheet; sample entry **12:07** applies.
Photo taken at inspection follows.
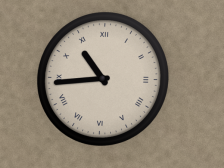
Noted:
**10:44**
